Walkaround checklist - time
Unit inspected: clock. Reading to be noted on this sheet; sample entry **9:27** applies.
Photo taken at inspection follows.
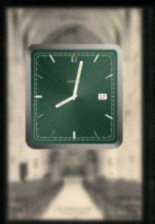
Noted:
**8:02**
